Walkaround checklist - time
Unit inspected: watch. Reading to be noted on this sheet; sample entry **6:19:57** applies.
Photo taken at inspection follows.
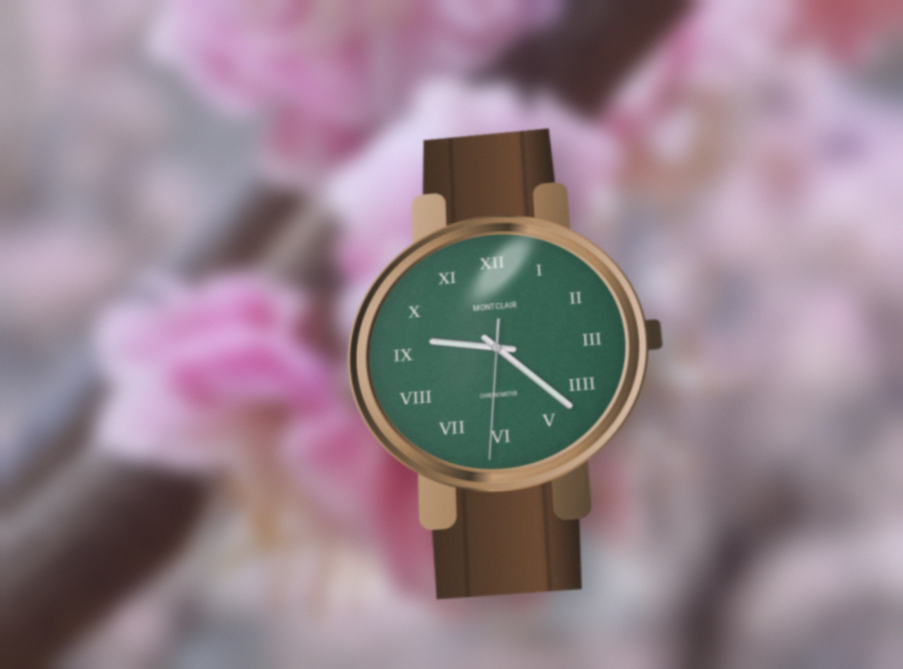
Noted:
**9:22:31**
